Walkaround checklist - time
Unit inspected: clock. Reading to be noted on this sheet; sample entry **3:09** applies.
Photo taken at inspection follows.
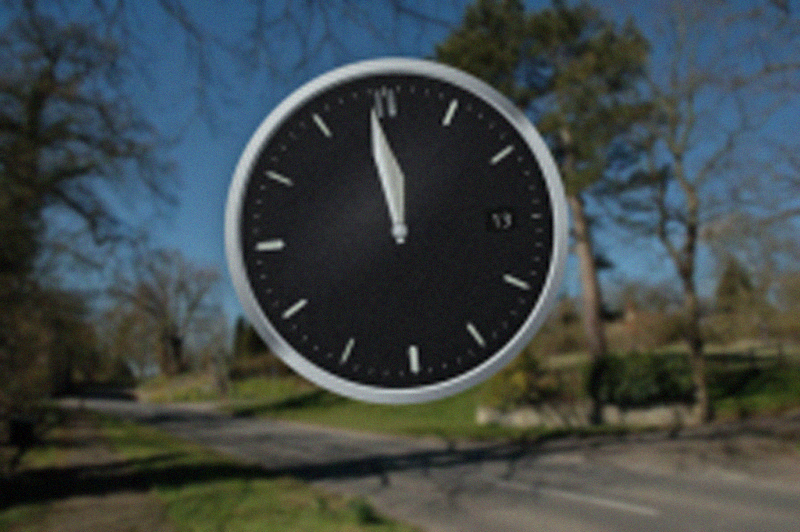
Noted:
**11:59**
